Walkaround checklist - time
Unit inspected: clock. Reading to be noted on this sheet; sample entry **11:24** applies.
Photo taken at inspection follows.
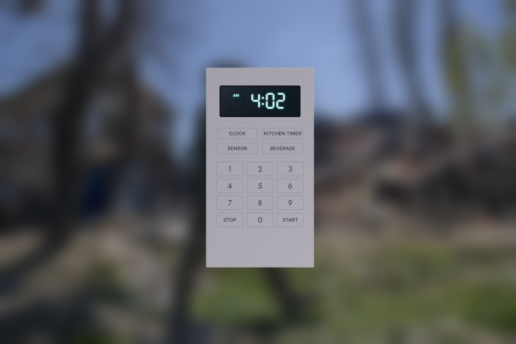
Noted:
**4:02**
